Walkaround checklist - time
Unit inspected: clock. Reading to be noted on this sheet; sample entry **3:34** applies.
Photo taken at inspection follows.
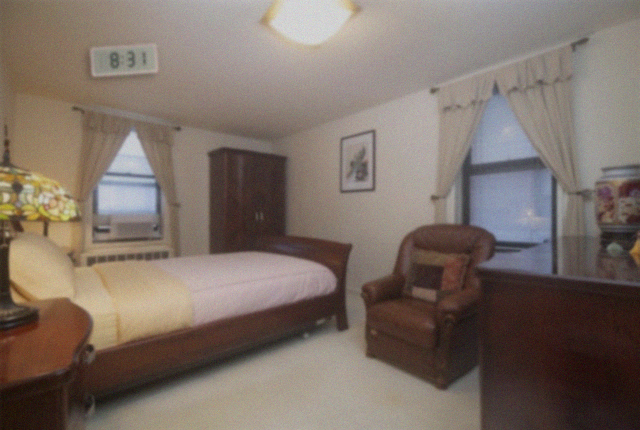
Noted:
**8:31**
